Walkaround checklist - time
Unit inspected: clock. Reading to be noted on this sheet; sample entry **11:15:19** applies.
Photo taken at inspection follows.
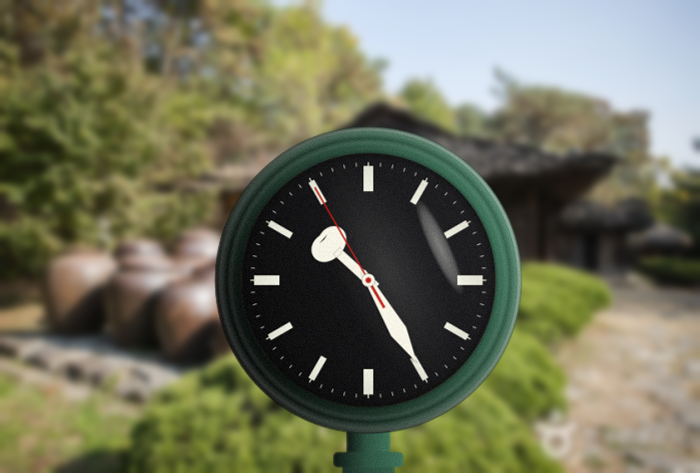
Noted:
**10:24:55**
